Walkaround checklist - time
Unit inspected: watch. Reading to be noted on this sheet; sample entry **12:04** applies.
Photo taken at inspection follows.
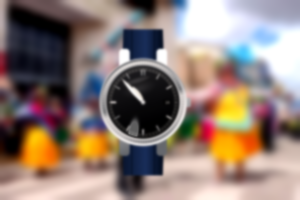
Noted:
**10:53**
